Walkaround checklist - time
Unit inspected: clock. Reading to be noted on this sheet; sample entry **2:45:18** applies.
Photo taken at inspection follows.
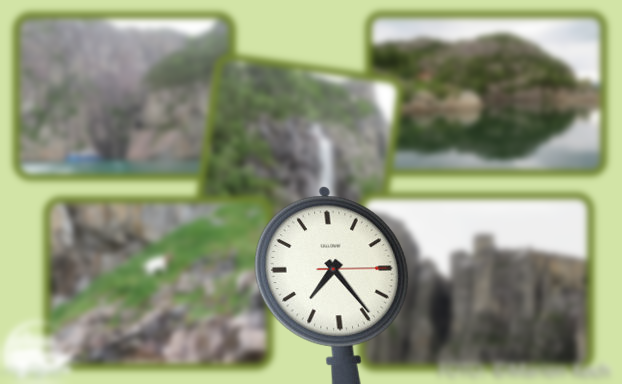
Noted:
**7:24:15**
